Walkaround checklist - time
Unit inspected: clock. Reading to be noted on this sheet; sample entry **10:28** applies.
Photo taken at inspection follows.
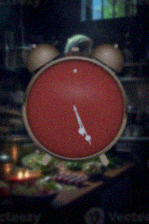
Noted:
**5:26**
